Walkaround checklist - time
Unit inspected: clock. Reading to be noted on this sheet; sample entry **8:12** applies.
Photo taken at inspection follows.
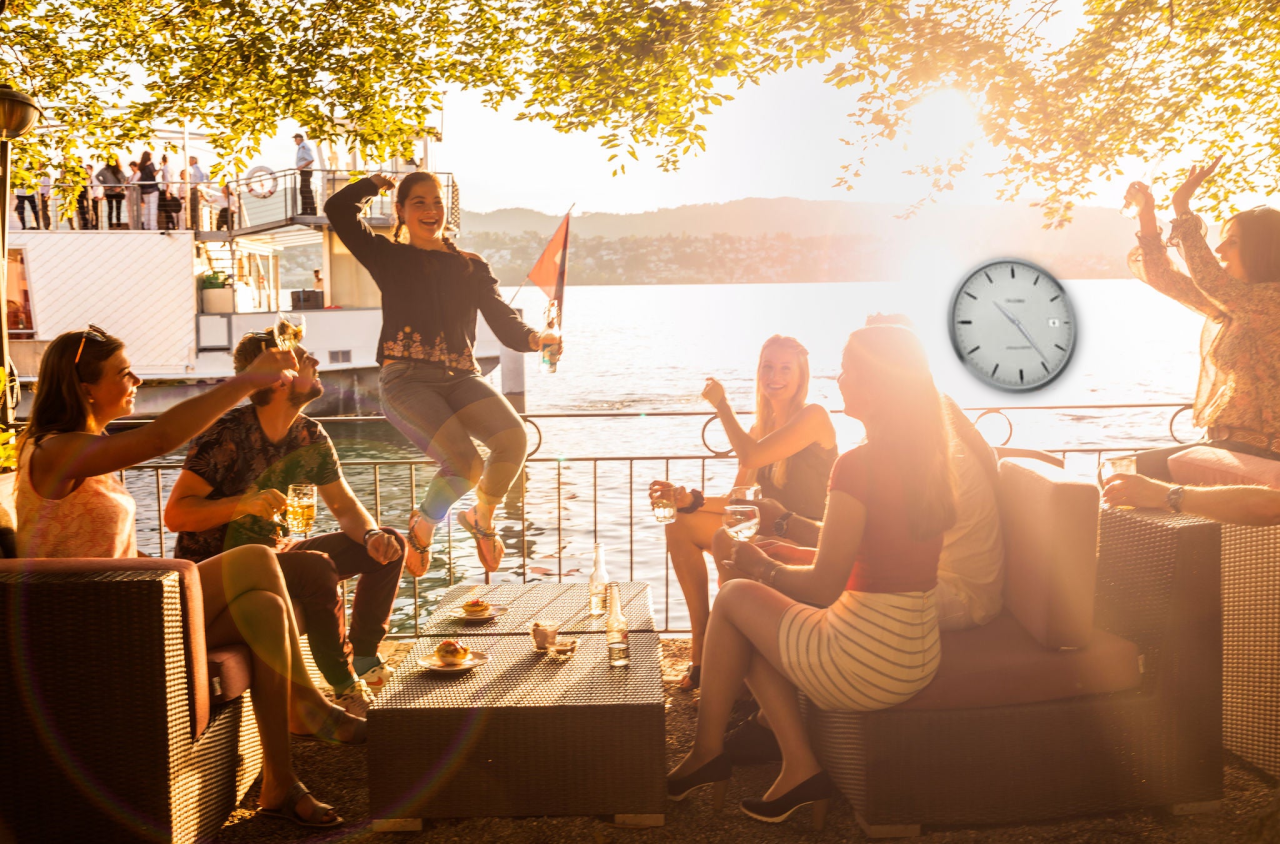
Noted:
**10:24**
